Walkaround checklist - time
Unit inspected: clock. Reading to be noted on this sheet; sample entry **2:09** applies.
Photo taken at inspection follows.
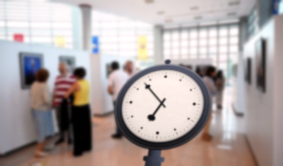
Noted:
**6:53**
